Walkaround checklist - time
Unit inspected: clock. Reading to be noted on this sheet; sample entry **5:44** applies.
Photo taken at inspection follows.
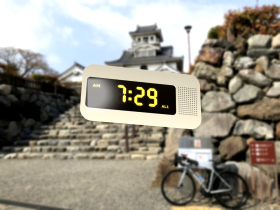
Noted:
**7:29**
